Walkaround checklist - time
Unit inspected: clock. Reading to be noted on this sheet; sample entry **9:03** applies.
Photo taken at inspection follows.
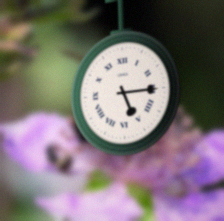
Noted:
**5:15**
